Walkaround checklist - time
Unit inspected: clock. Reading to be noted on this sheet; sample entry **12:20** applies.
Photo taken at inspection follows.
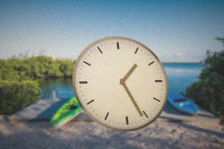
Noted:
**1:26**
